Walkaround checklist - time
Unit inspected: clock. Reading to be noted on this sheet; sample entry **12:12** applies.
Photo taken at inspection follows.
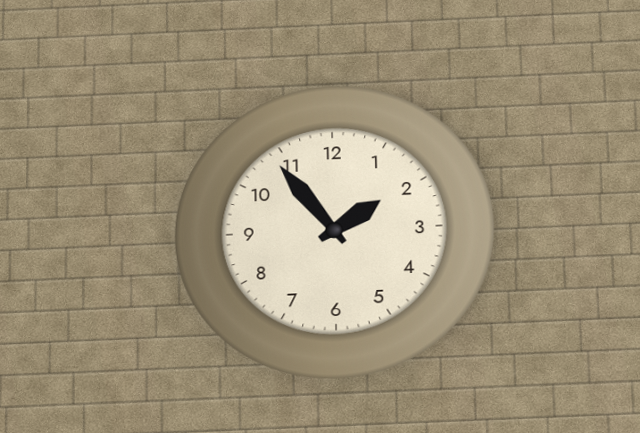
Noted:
**1:54**
